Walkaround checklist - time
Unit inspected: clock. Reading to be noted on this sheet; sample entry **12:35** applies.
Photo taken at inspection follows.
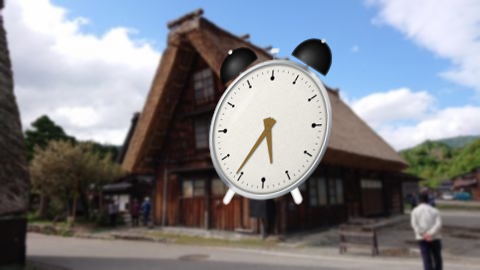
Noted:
**5:36**
